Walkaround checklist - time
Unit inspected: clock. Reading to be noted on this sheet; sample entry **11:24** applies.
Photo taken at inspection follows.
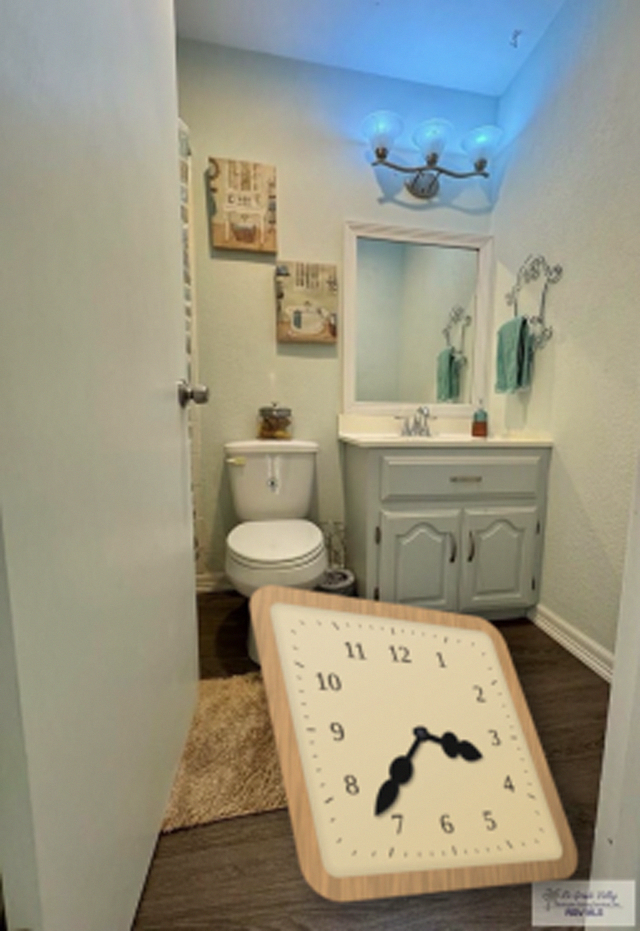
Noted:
**3:37**
